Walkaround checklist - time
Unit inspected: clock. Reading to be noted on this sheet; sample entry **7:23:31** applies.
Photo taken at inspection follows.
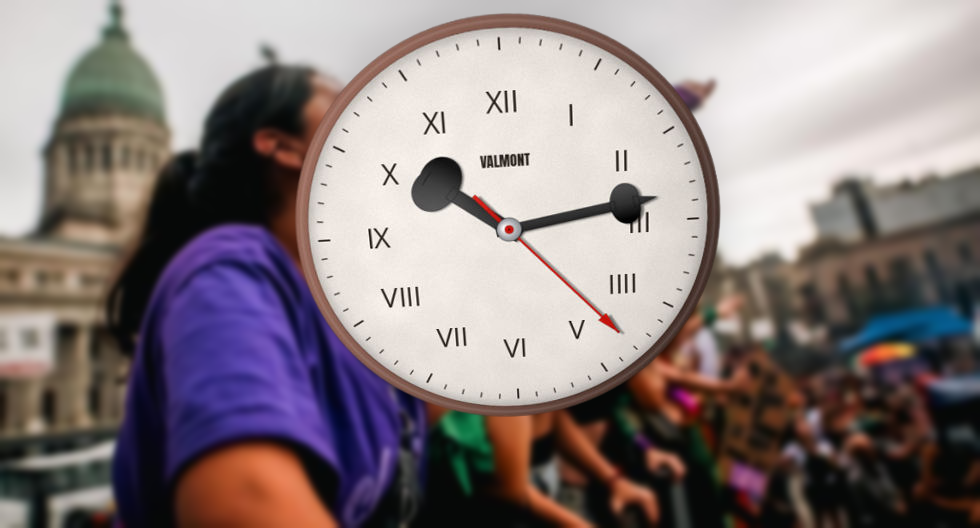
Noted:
**10:13:23**
